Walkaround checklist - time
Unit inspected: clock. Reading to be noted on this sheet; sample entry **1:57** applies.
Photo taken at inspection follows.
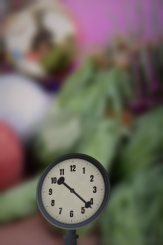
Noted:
**10:22**
